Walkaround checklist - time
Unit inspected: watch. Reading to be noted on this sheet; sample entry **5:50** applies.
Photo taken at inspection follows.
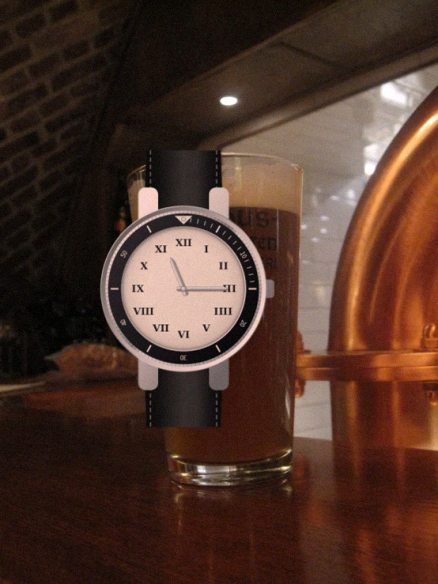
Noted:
**11:15**
